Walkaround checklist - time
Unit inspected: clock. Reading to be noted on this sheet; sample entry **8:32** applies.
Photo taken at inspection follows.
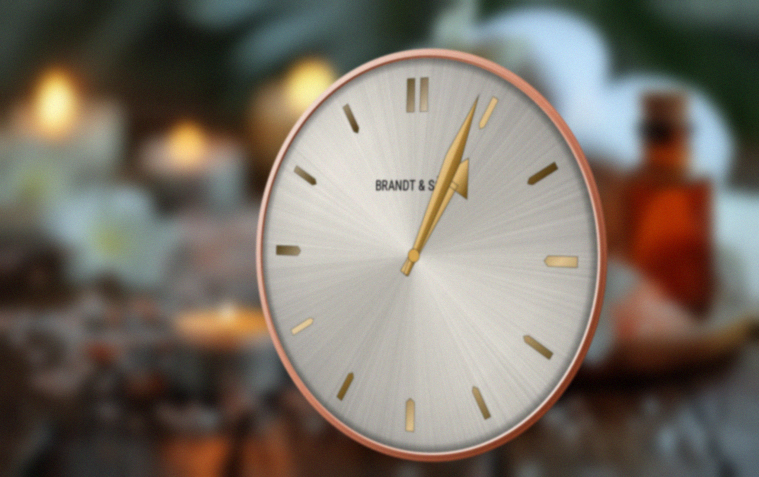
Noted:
**1:04**
